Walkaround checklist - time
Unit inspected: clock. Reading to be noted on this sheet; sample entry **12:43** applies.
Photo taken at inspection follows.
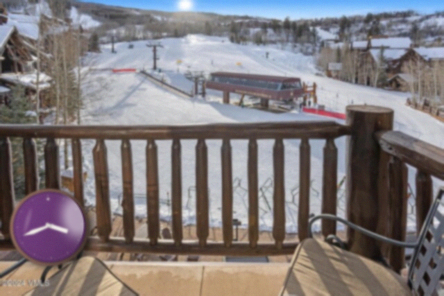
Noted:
**3:42**
